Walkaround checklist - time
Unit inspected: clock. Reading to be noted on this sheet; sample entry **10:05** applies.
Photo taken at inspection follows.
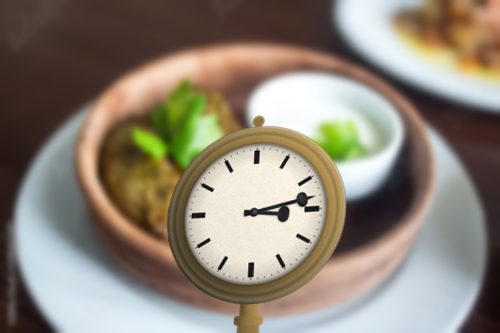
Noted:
**3:13**
